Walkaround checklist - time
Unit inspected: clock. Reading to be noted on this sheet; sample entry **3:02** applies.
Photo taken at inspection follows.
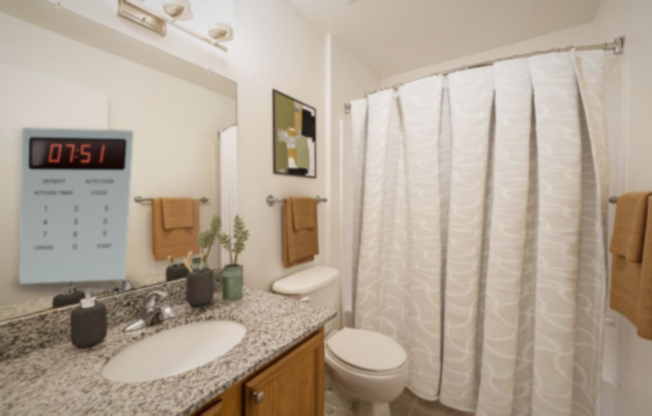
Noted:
**7:51**
